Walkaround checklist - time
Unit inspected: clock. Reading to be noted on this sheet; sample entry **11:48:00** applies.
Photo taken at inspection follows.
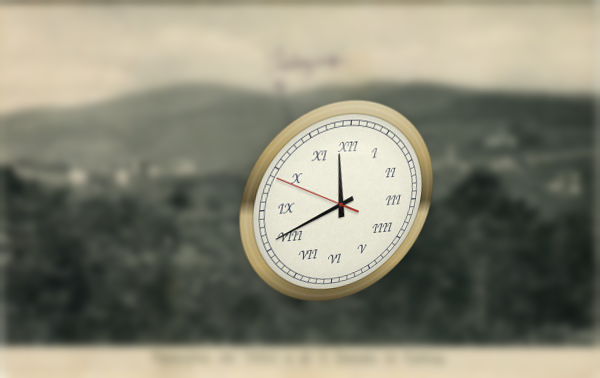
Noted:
**11:40:49**
